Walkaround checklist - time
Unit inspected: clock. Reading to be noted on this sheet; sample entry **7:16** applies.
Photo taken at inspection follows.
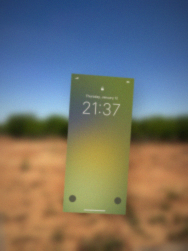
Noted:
**21:37**
